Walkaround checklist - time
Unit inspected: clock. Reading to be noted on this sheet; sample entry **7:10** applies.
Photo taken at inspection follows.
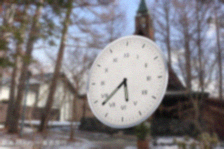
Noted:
**5:38**
